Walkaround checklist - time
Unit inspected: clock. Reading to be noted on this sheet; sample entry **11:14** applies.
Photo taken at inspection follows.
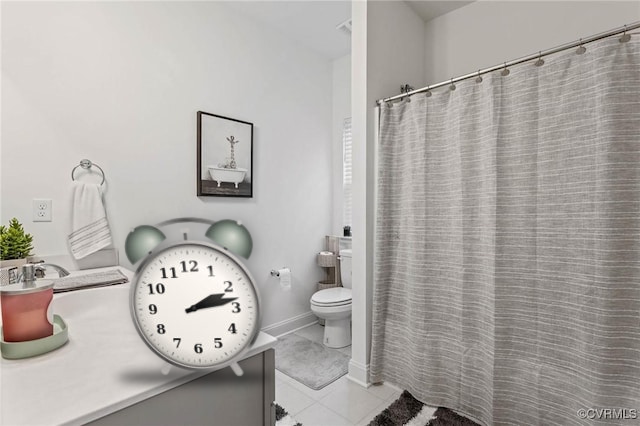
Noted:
**2:13**
